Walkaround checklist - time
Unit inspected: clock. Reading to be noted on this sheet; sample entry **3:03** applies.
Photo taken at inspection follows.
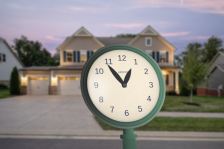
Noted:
**12:54**
